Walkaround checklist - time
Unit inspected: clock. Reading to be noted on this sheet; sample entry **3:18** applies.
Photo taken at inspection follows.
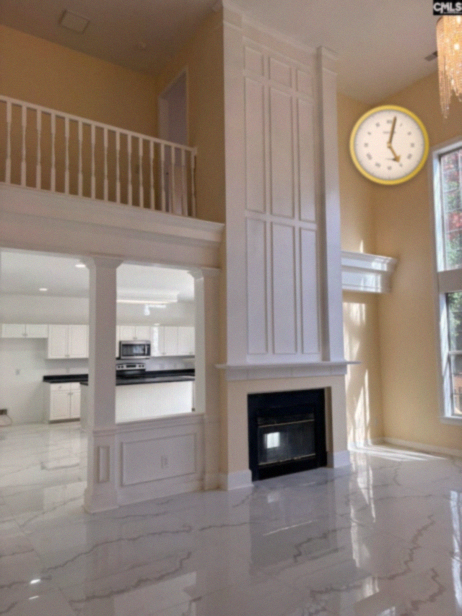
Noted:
**5:02**
